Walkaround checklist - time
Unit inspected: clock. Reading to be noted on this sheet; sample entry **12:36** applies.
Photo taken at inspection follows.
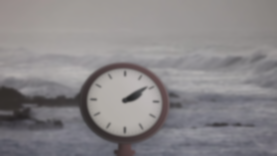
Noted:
**2:09**
